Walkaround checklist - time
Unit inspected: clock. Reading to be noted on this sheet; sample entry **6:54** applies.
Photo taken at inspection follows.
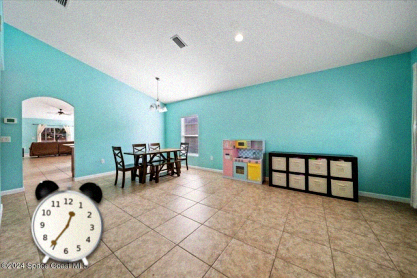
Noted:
**12:36**
